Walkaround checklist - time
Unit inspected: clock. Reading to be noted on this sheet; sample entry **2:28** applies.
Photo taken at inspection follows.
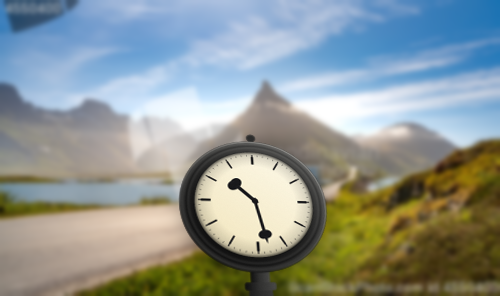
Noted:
**10:28**
